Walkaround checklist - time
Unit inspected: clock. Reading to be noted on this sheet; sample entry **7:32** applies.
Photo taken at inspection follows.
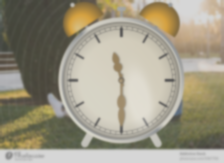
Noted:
**11:30**
